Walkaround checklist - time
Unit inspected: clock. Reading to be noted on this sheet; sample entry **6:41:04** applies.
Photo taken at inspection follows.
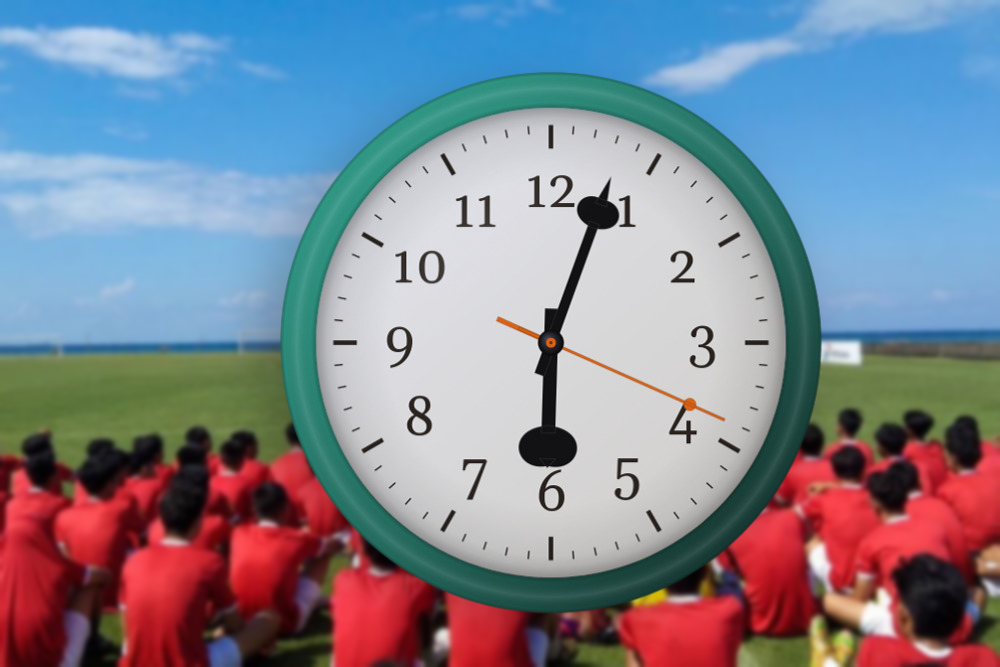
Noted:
**6:03:19**
